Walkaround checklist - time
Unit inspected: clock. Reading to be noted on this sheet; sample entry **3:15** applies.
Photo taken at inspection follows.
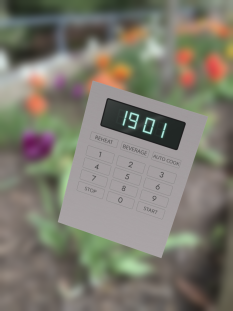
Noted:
**19:01**
